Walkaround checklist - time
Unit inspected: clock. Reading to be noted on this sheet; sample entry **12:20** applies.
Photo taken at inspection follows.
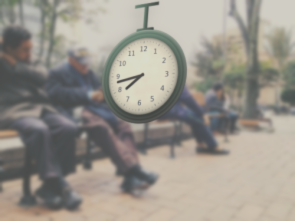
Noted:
**7:43**
